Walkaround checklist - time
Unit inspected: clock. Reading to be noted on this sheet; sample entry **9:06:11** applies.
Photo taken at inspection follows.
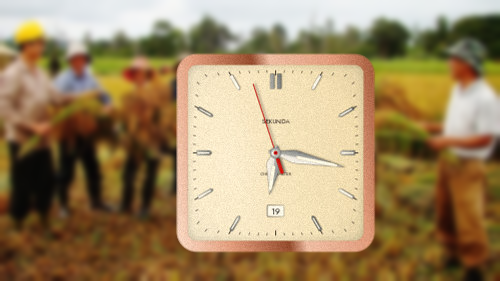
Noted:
**6:16:57**
